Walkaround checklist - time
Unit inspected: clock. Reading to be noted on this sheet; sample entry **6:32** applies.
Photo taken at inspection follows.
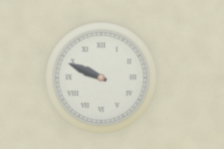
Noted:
**9:49**
